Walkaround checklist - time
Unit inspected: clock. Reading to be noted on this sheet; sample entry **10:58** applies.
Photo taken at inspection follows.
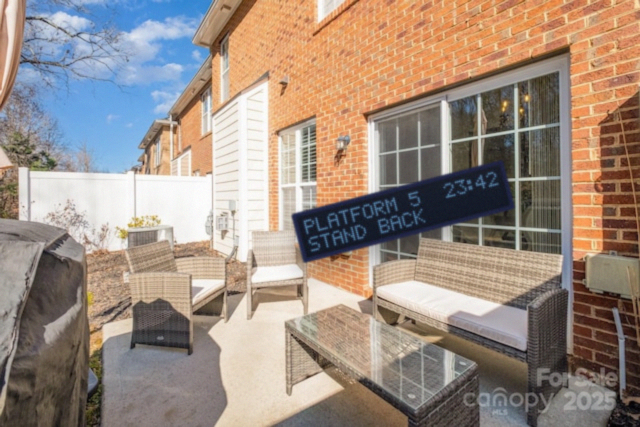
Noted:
**23:42**
